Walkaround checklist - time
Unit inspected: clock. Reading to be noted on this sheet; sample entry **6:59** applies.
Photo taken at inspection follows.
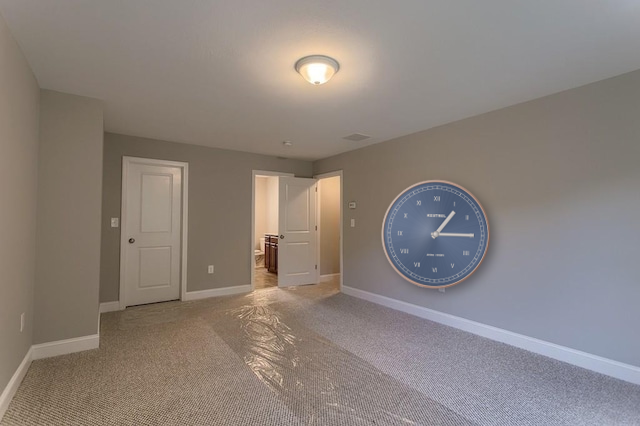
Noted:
**1:15**
